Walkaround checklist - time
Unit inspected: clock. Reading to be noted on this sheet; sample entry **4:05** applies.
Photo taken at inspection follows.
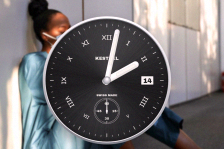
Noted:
**2:02**
